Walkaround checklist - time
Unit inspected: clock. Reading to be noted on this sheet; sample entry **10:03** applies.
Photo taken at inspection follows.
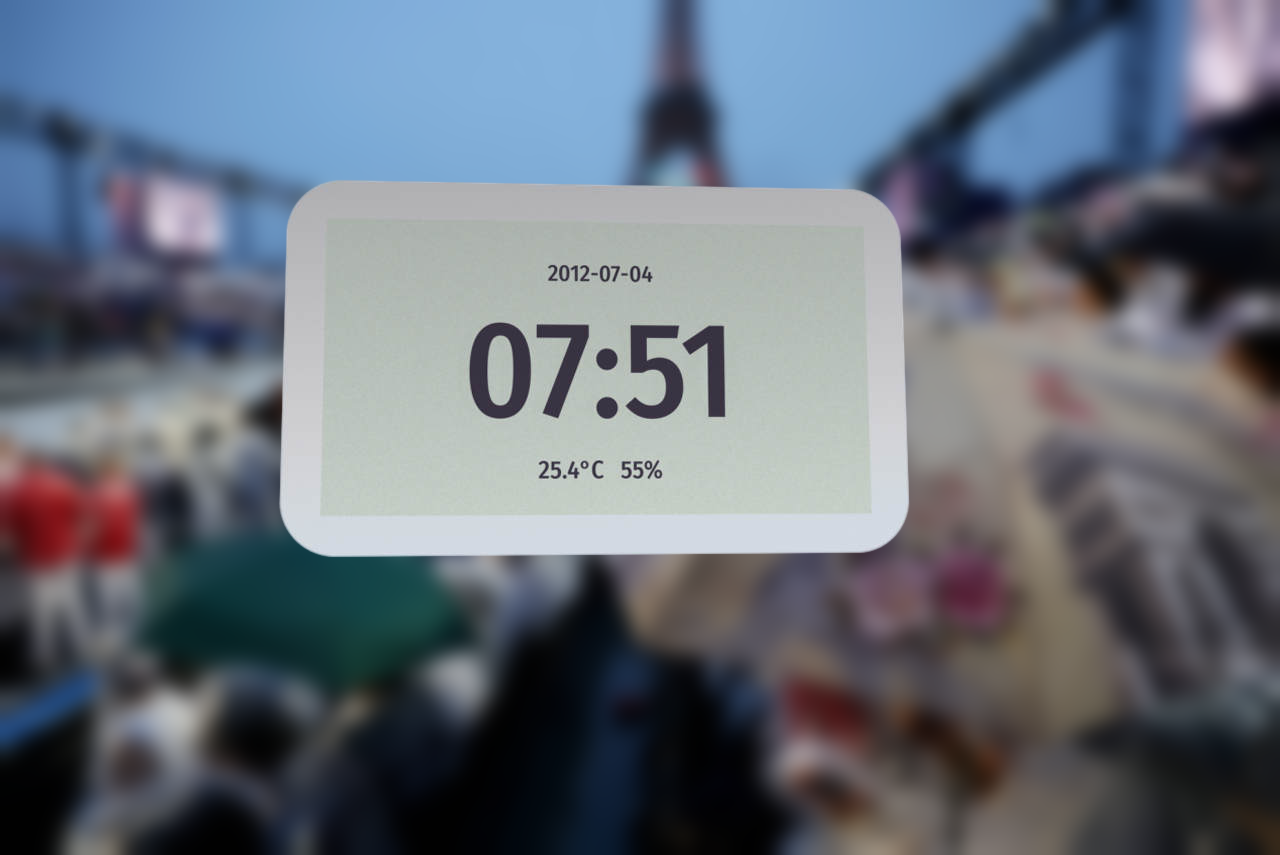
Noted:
**7:51**
